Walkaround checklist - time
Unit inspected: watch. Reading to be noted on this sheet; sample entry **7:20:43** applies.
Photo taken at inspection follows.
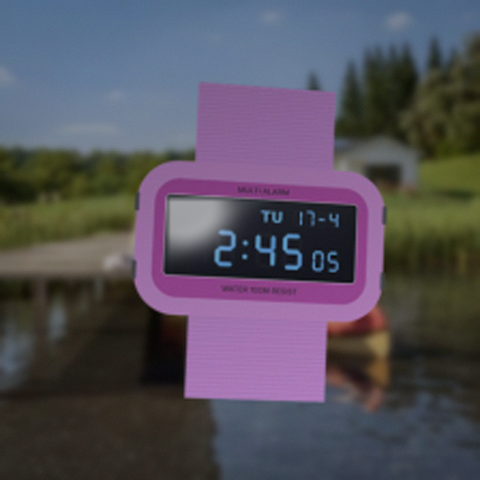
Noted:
**2:45:05**
